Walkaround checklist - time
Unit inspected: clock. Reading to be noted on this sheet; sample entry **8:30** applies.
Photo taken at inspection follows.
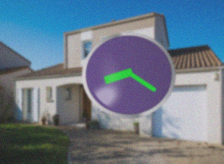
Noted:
**8:21**
